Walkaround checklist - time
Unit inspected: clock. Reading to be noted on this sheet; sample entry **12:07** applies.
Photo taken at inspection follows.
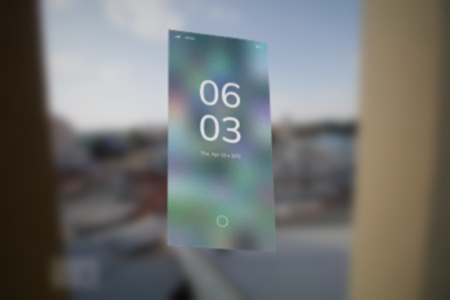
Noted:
**6:03**
